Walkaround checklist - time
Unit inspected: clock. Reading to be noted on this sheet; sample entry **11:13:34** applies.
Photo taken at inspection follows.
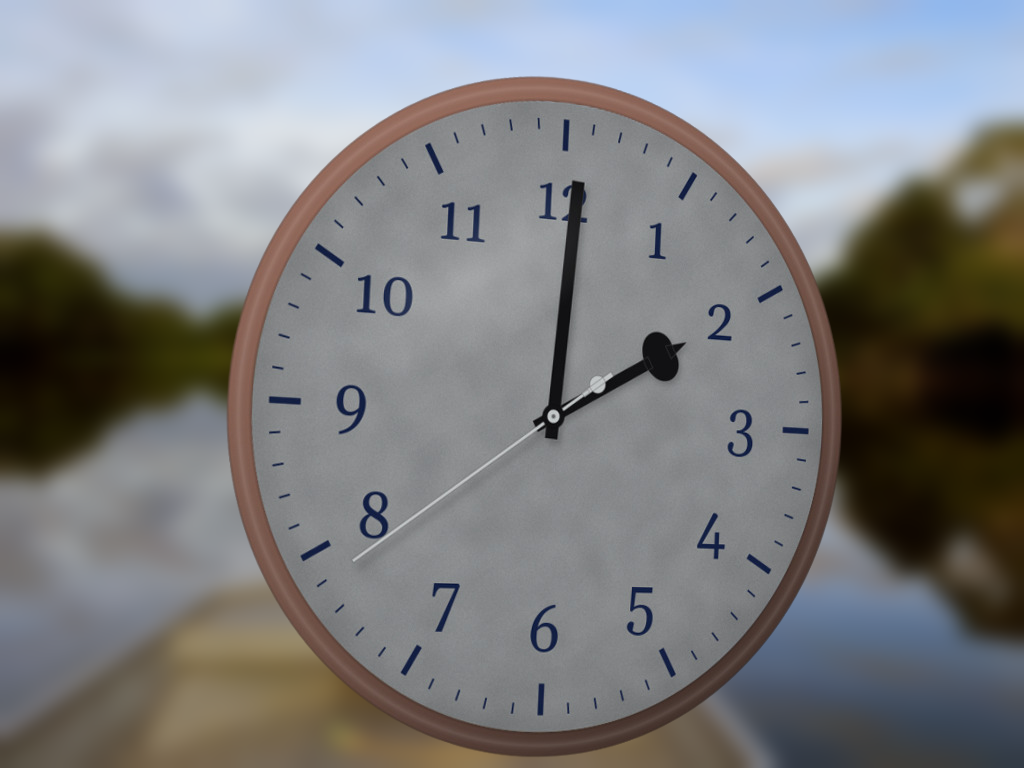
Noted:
**2:00:39**
